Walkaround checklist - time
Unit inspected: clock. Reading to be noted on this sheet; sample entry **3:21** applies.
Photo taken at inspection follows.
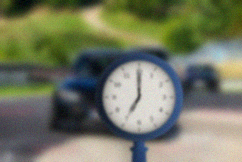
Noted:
**7:00**
